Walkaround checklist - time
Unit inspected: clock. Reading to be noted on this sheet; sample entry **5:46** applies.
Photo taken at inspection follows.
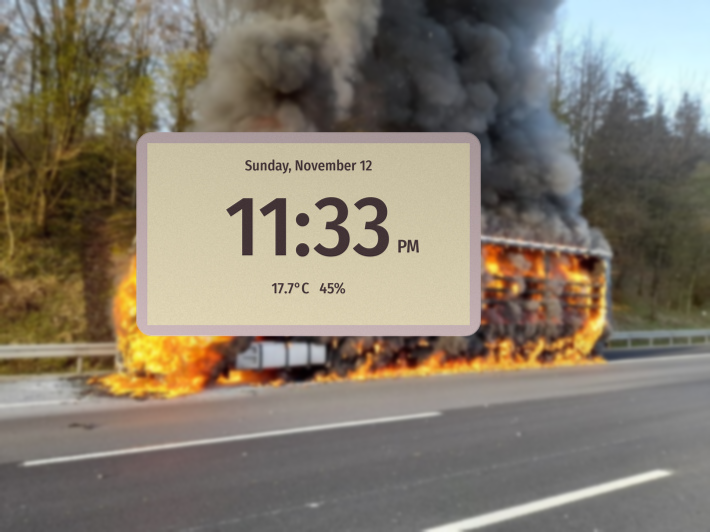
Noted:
**11:33**
